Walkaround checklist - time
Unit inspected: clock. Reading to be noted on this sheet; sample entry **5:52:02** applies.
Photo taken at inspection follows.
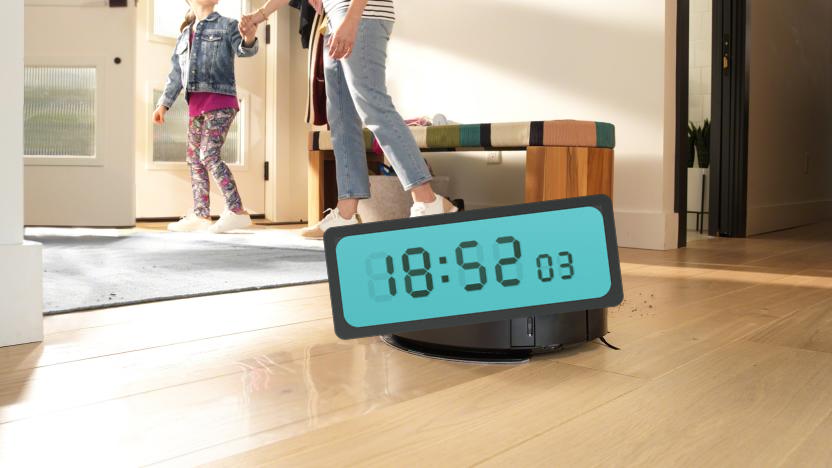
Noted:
**18:52:03**
